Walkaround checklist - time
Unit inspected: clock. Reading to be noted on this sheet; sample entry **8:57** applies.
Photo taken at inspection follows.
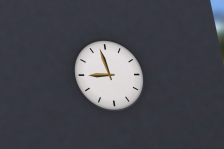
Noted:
**8:58**
